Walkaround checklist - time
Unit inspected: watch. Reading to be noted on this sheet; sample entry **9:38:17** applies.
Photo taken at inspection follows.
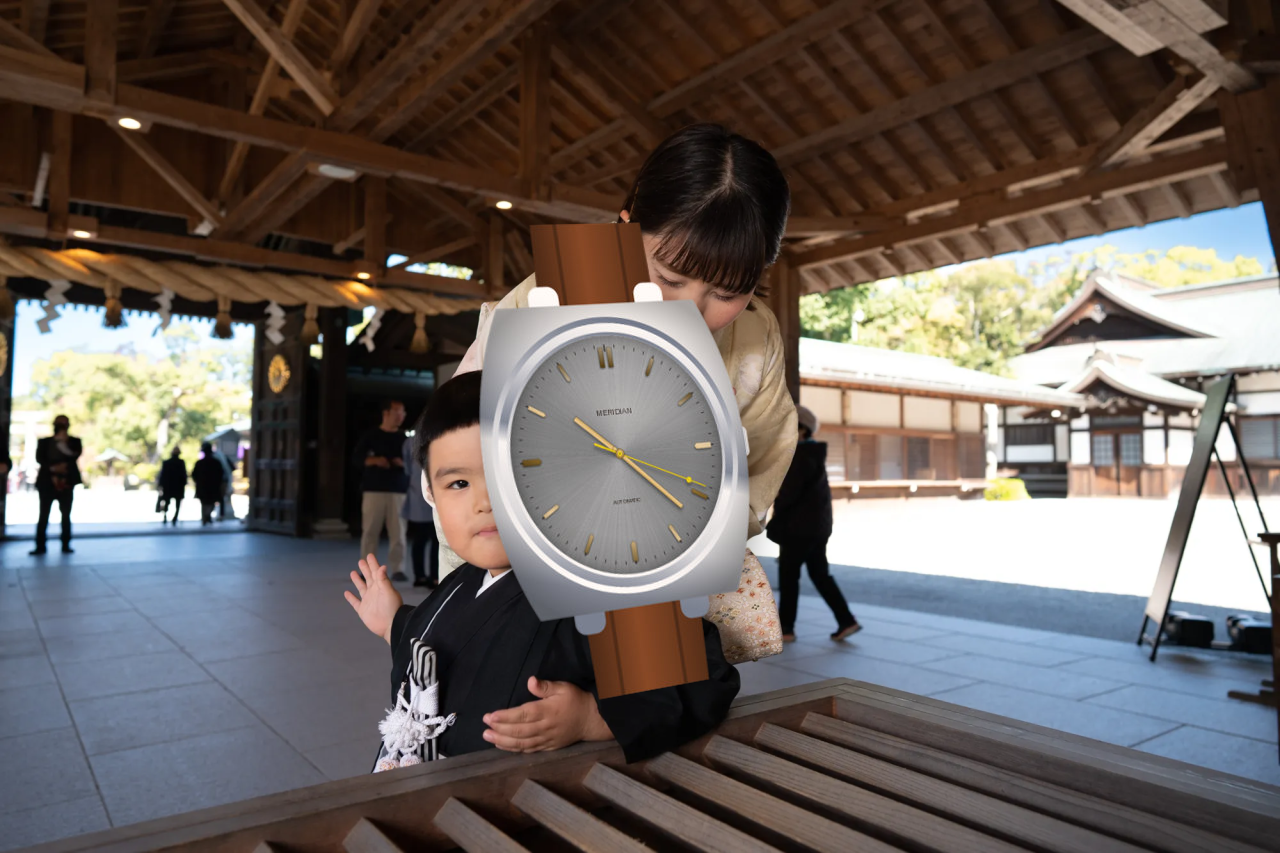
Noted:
**10:22:19**
